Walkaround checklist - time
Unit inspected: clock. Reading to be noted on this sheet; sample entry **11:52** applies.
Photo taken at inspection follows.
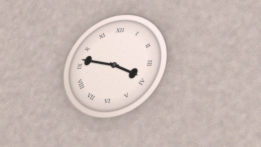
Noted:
**3:47**
